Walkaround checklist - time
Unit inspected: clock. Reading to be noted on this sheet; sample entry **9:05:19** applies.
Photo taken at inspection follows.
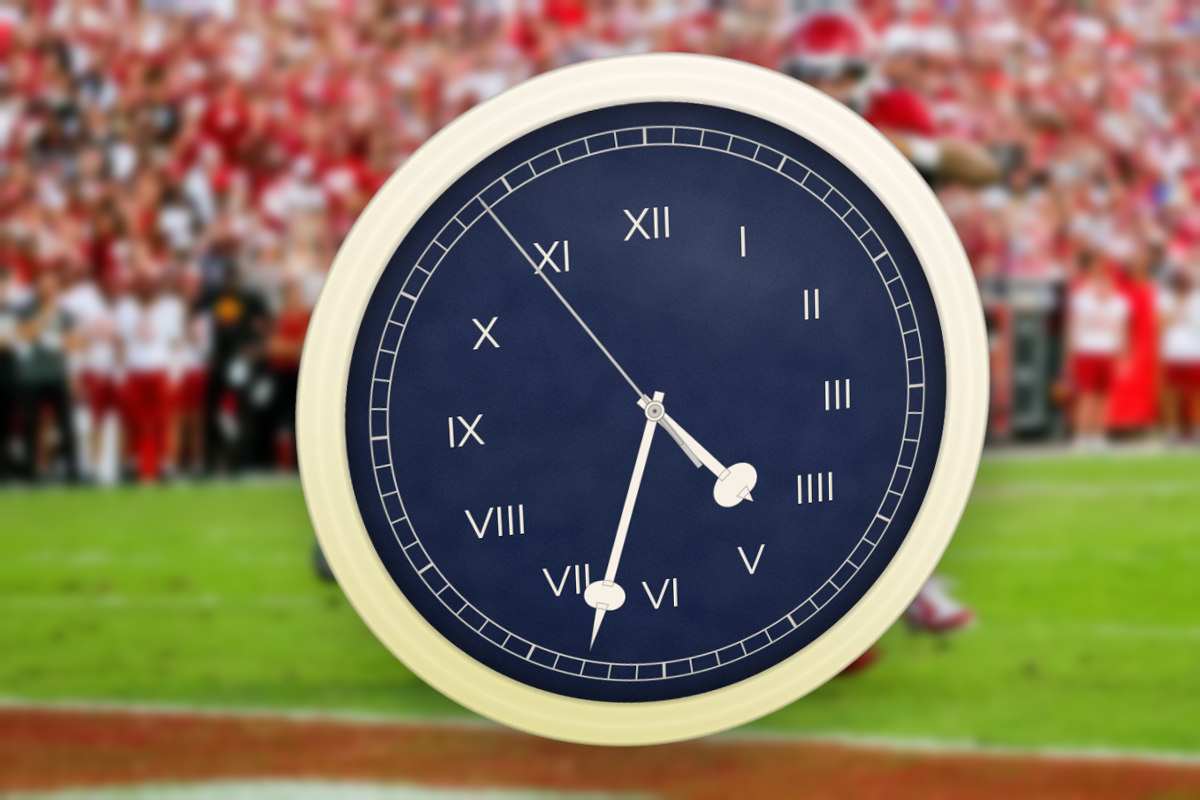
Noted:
**4:32:54**
